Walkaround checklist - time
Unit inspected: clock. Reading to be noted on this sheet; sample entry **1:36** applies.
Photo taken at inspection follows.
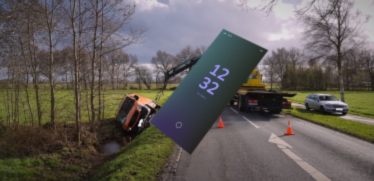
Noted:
**12:32**
